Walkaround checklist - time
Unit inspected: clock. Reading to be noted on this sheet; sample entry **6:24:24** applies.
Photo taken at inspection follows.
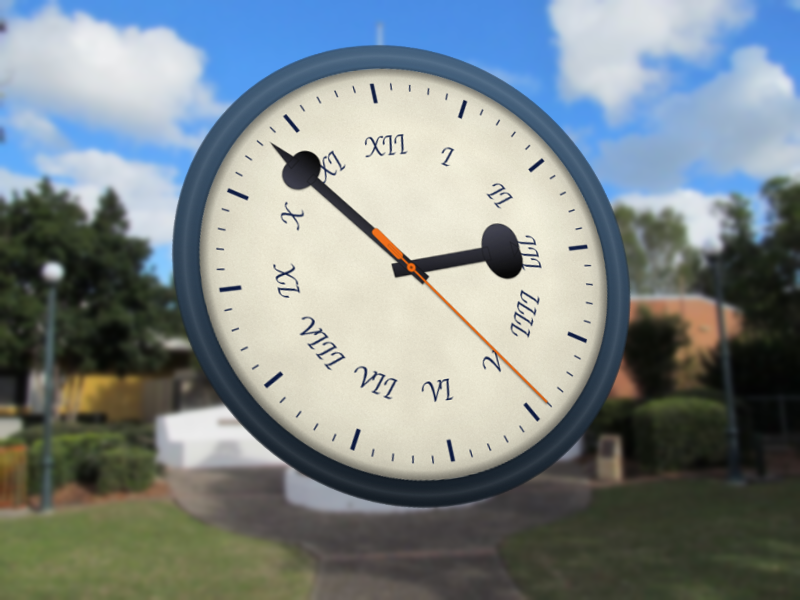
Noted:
**2:53:24**
